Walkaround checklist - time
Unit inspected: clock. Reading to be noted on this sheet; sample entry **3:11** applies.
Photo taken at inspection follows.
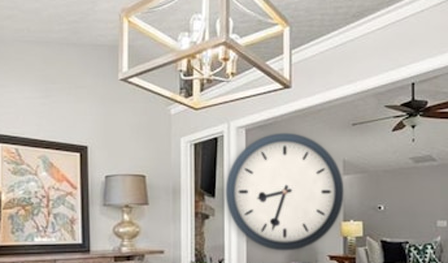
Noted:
**8:33**
